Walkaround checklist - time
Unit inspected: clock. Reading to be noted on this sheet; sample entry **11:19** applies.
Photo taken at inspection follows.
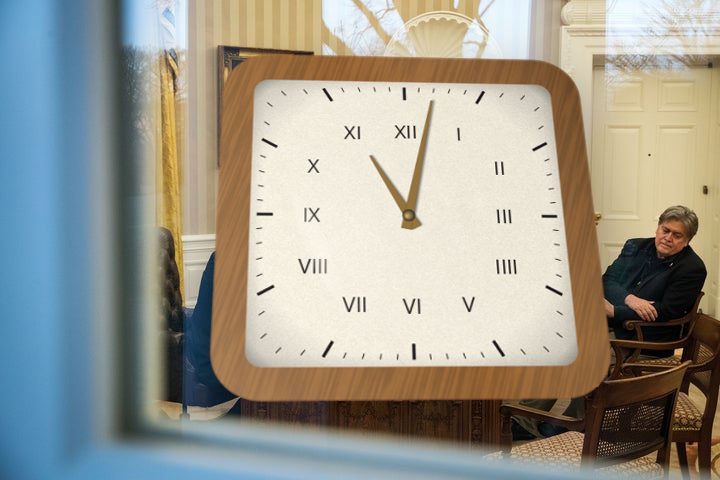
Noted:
**11:02**
